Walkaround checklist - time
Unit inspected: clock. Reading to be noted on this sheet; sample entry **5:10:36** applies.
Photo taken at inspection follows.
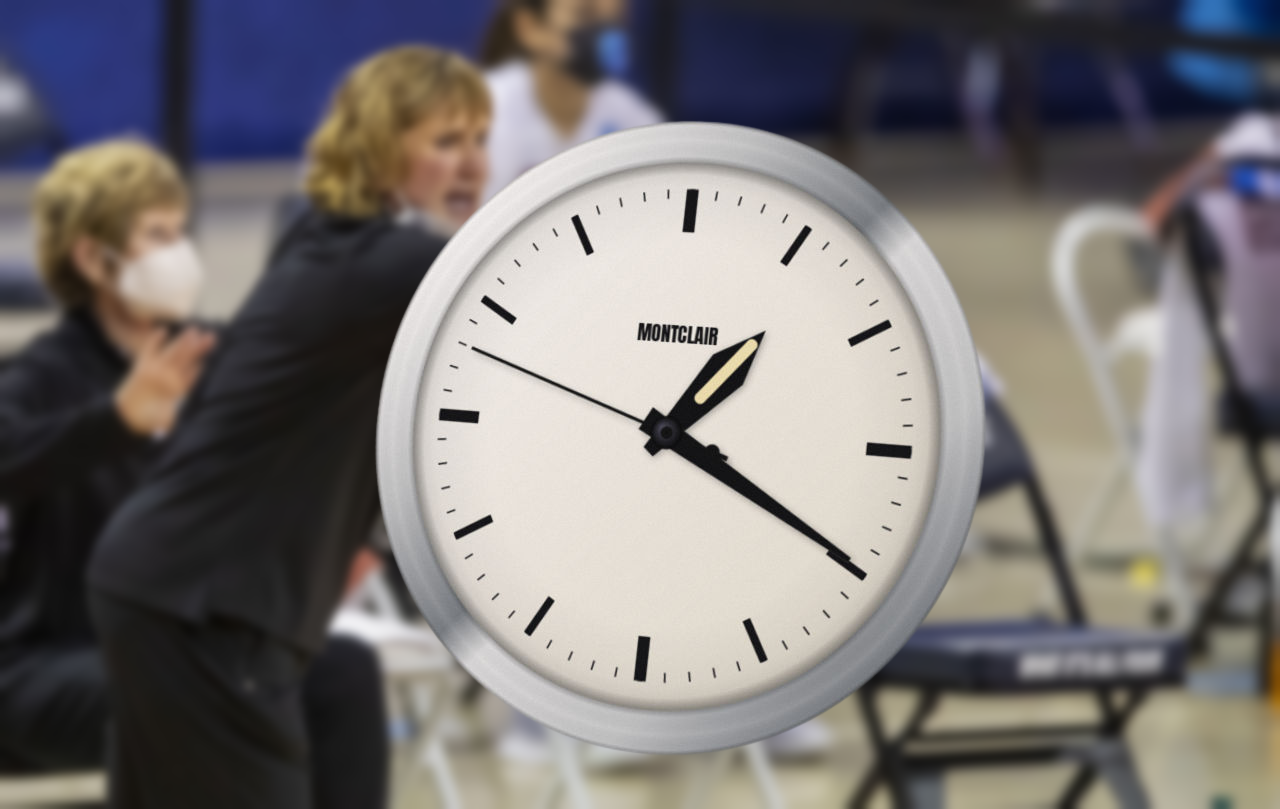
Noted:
**1:19:48**
